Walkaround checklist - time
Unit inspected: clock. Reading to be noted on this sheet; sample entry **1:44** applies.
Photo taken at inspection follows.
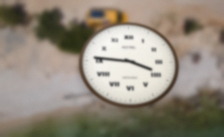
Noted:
**3:46**
